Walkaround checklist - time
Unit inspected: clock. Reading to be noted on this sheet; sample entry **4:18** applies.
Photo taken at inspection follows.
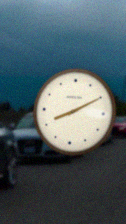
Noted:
**8:10**
